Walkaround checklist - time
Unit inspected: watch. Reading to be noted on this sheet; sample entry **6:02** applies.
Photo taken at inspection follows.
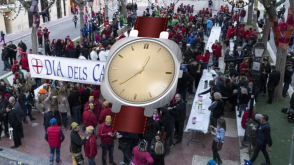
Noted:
**12:38**
